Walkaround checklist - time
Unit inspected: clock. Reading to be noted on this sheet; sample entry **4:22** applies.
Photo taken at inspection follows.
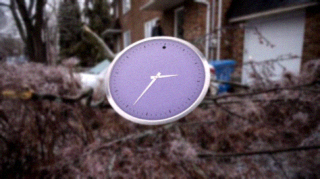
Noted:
**2:34**
